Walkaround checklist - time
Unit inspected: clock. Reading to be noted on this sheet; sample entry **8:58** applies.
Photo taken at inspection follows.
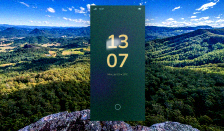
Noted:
**13:07**
